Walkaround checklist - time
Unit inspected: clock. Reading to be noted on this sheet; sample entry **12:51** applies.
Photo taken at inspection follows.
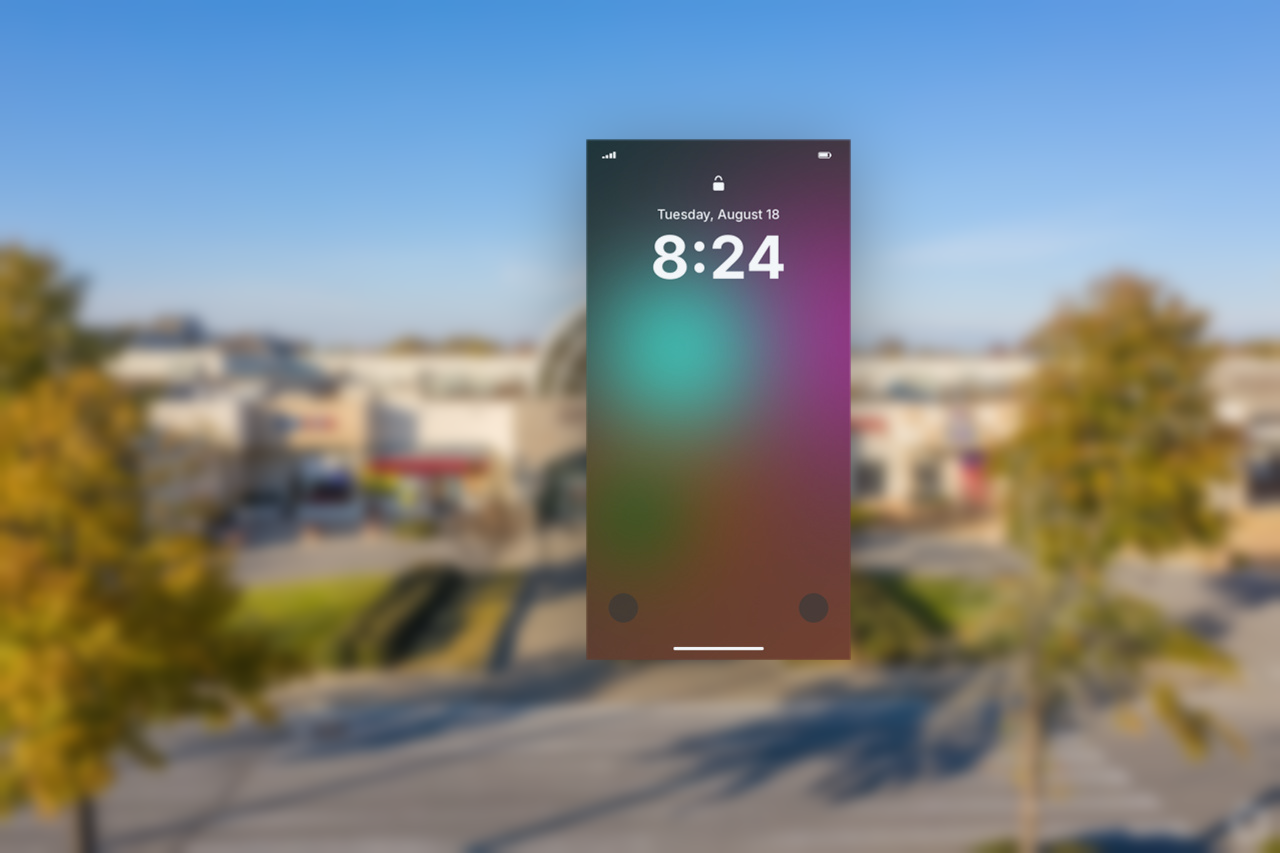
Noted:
**8:24**
